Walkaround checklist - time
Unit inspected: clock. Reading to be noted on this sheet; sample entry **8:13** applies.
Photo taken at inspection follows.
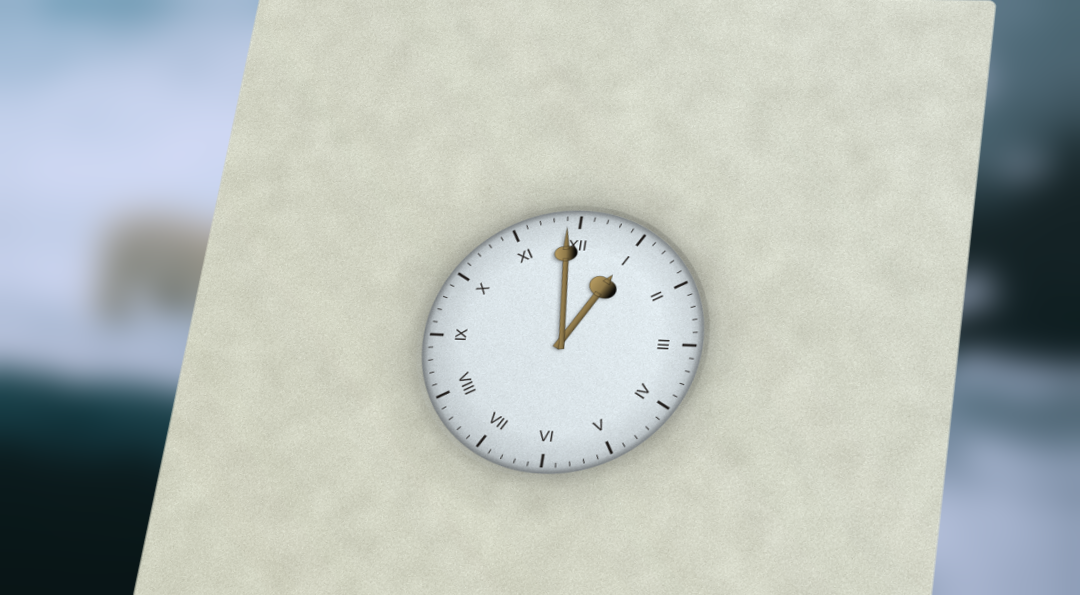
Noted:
**12:59**
